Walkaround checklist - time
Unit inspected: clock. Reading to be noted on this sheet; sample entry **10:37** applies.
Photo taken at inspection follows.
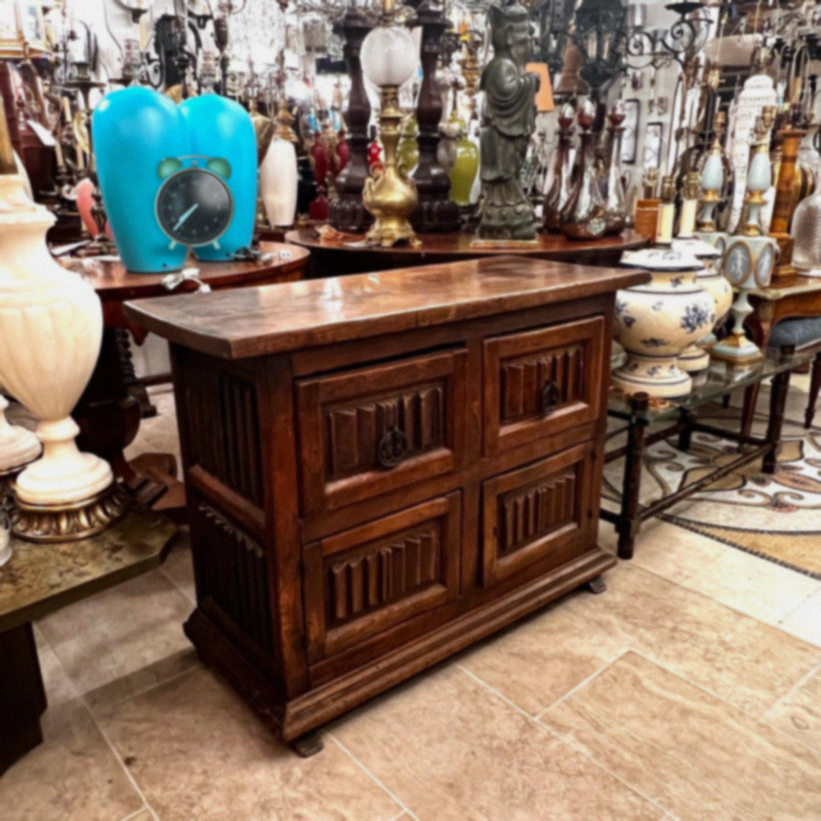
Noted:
**7:37**
